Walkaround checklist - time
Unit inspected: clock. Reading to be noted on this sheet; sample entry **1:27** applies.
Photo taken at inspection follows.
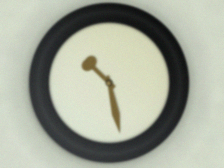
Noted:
**10:28**
